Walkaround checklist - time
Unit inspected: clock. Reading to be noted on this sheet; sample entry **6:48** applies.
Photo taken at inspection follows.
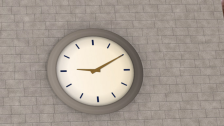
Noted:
**9:10**
